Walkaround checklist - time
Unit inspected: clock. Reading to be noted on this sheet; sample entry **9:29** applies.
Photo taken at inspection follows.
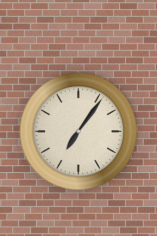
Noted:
**7:06**
